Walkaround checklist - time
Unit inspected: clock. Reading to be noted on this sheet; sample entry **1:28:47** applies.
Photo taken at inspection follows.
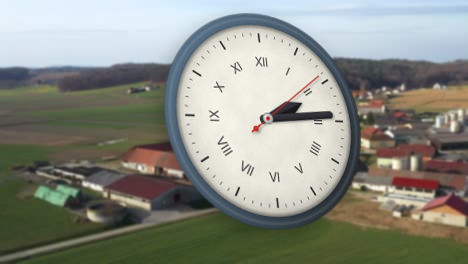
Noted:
**2:14:09**
